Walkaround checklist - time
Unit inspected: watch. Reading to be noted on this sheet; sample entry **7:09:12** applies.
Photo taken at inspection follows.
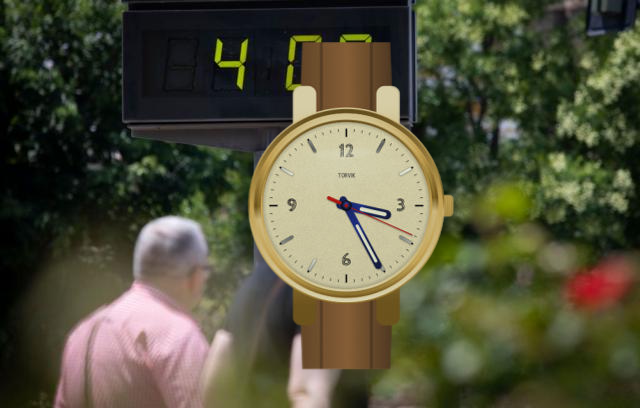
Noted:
**3:25:19**
